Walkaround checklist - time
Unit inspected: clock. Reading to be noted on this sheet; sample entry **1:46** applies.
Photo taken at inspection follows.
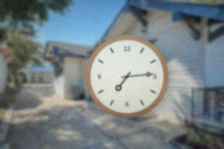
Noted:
**7:14**
